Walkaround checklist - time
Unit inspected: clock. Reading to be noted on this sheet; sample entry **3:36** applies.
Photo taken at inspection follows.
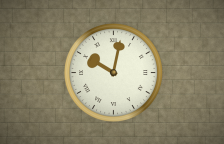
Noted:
**10:02**
